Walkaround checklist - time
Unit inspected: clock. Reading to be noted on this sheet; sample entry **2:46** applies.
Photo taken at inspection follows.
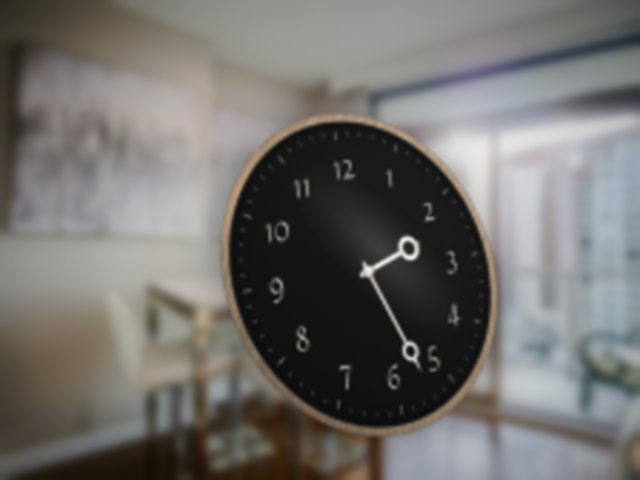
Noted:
**2:27**
